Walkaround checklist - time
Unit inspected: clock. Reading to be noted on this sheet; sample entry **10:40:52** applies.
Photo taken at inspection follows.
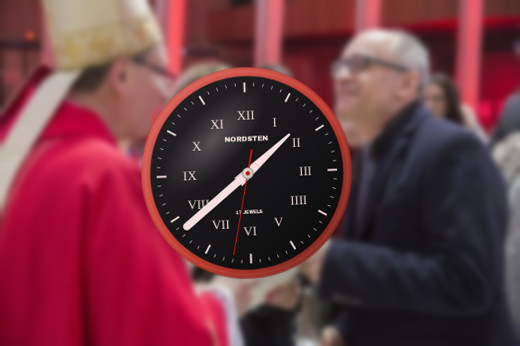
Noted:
**1:38:32**
